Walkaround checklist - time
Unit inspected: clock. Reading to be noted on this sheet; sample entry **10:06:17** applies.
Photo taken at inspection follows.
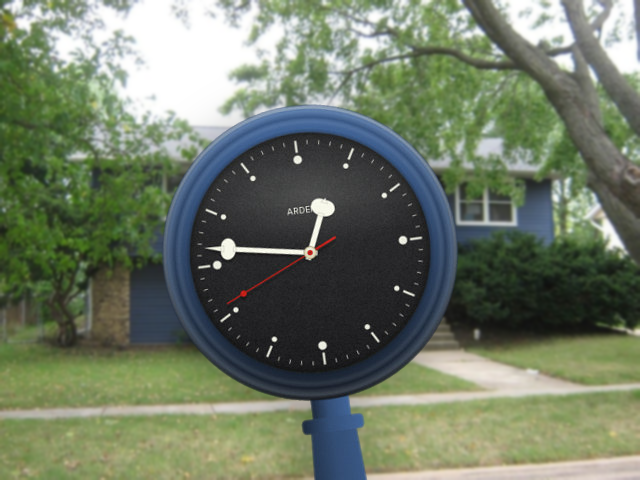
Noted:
**12:46:41**
